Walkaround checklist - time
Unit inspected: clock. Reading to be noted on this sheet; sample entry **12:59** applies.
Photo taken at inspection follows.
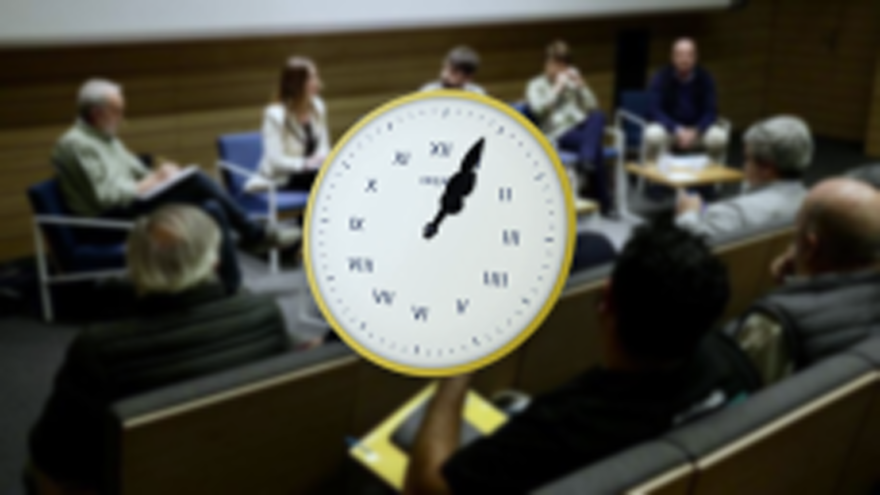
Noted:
**1:04**
